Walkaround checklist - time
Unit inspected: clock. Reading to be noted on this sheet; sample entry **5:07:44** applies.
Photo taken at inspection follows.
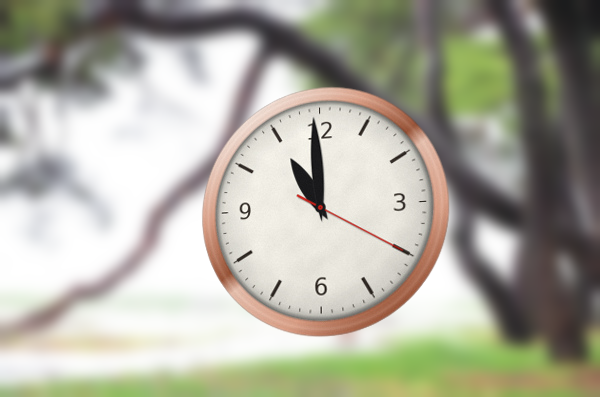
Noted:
**10:59:20**
